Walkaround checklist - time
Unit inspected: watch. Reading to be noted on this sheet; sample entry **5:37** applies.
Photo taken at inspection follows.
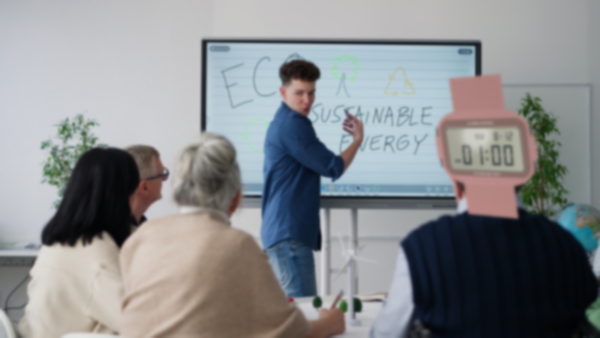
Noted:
**1:00**
